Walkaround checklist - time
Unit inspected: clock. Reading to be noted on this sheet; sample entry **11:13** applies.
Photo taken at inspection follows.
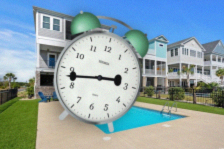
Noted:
**2:43**
